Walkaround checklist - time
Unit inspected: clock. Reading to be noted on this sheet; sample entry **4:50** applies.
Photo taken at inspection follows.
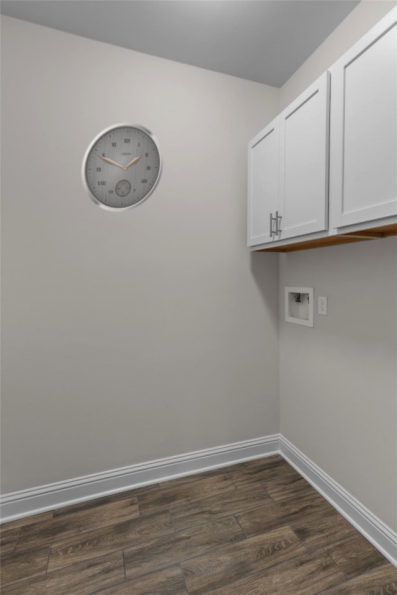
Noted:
**1:49**
